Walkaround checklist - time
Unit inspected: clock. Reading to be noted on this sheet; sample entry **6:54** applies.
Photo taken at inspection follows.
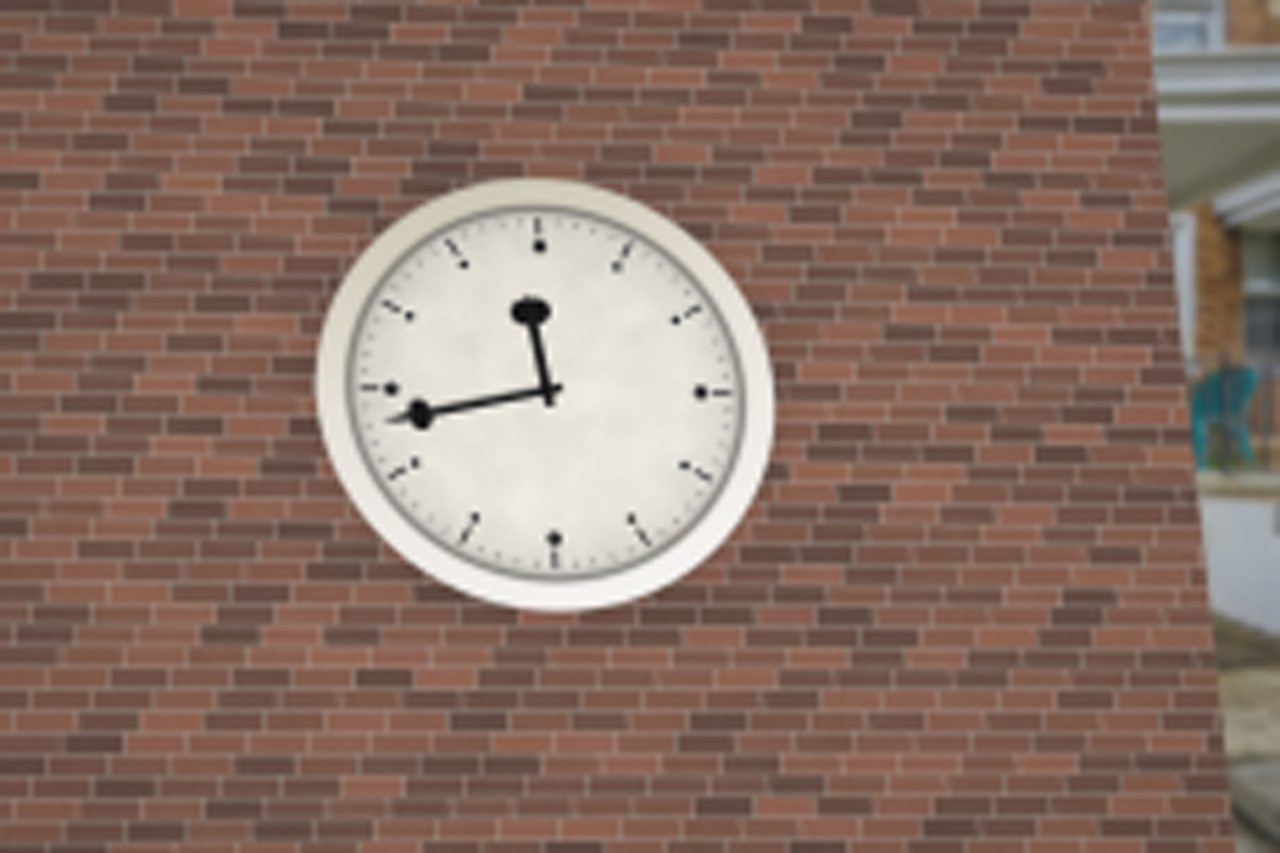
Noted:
**11:43**
